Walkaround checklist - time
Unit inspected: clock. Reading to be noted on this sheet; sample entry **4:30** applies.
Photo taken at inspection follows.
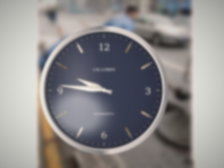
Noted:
**9:46**
